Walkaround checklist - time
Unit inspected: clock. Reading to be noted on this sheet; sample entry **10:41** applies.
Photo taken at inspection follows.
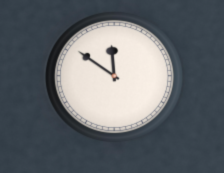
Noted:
**11:51**
